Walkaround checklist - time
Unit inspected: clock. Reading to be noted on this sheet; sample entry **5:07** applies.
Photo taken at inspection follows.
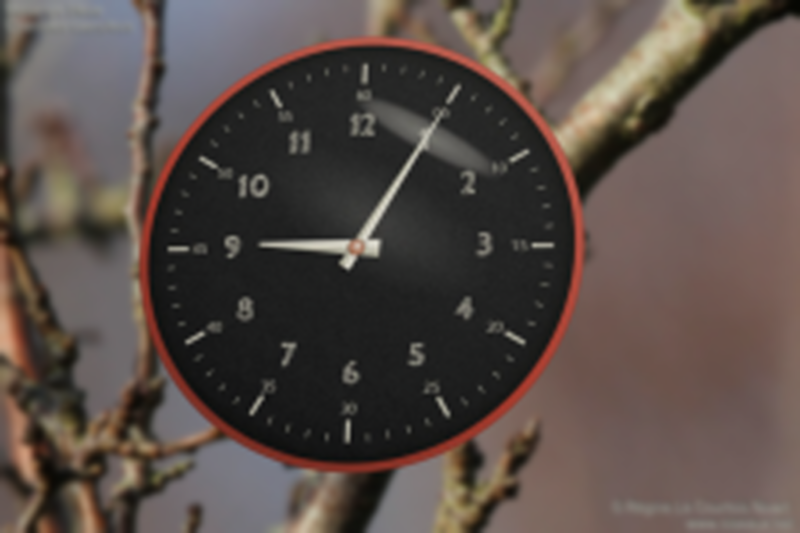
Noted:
**9:05**
